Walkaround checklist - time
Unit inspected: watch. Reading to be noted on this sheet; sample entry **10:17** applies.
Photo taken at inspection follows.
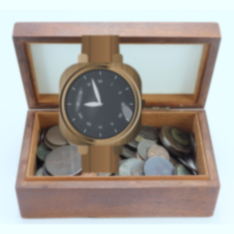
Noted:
**8:57**
